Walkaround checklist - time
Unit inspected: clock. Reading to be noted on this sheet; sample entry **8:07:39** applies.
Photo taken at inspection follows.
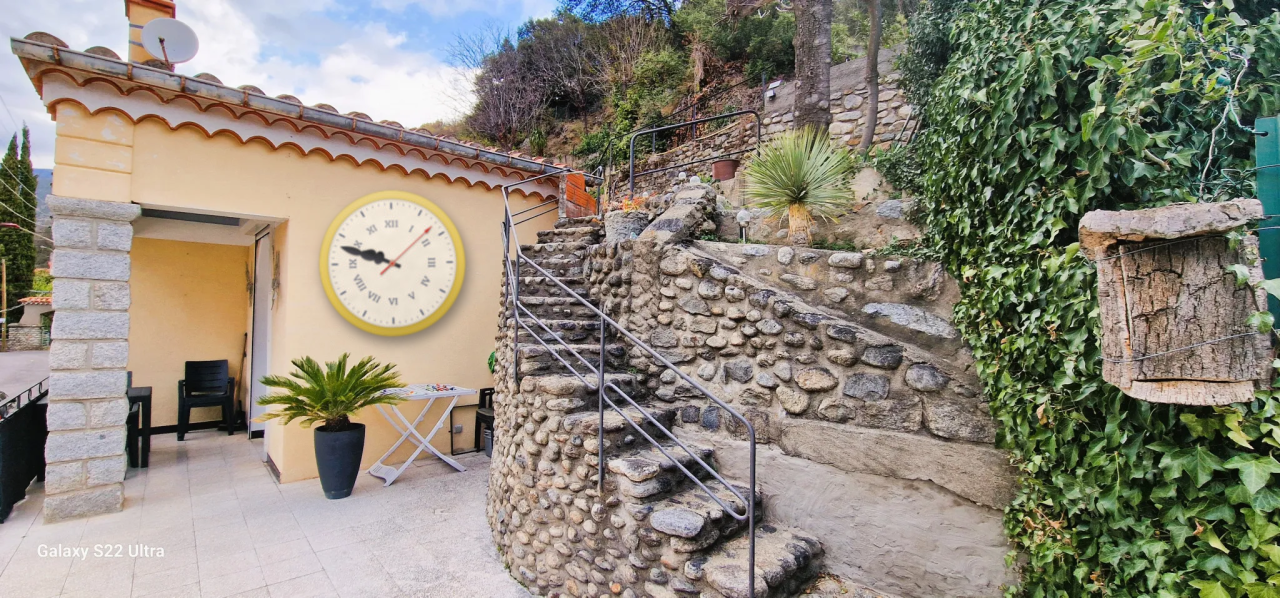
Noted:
**9:48:08**
